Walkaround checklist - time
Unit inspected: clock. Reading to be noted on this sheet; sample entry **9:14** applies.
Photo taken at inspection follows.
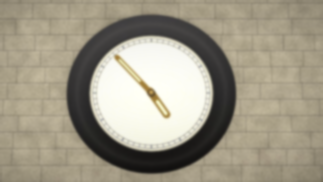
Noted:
**4:53**
